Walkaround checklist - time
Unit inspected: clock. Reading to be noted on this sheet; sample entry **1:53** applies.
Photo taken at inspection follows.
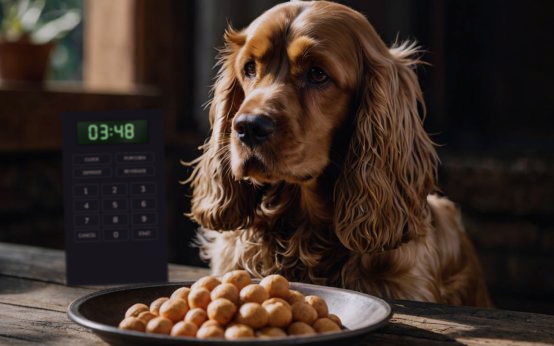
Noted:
**3:48**
